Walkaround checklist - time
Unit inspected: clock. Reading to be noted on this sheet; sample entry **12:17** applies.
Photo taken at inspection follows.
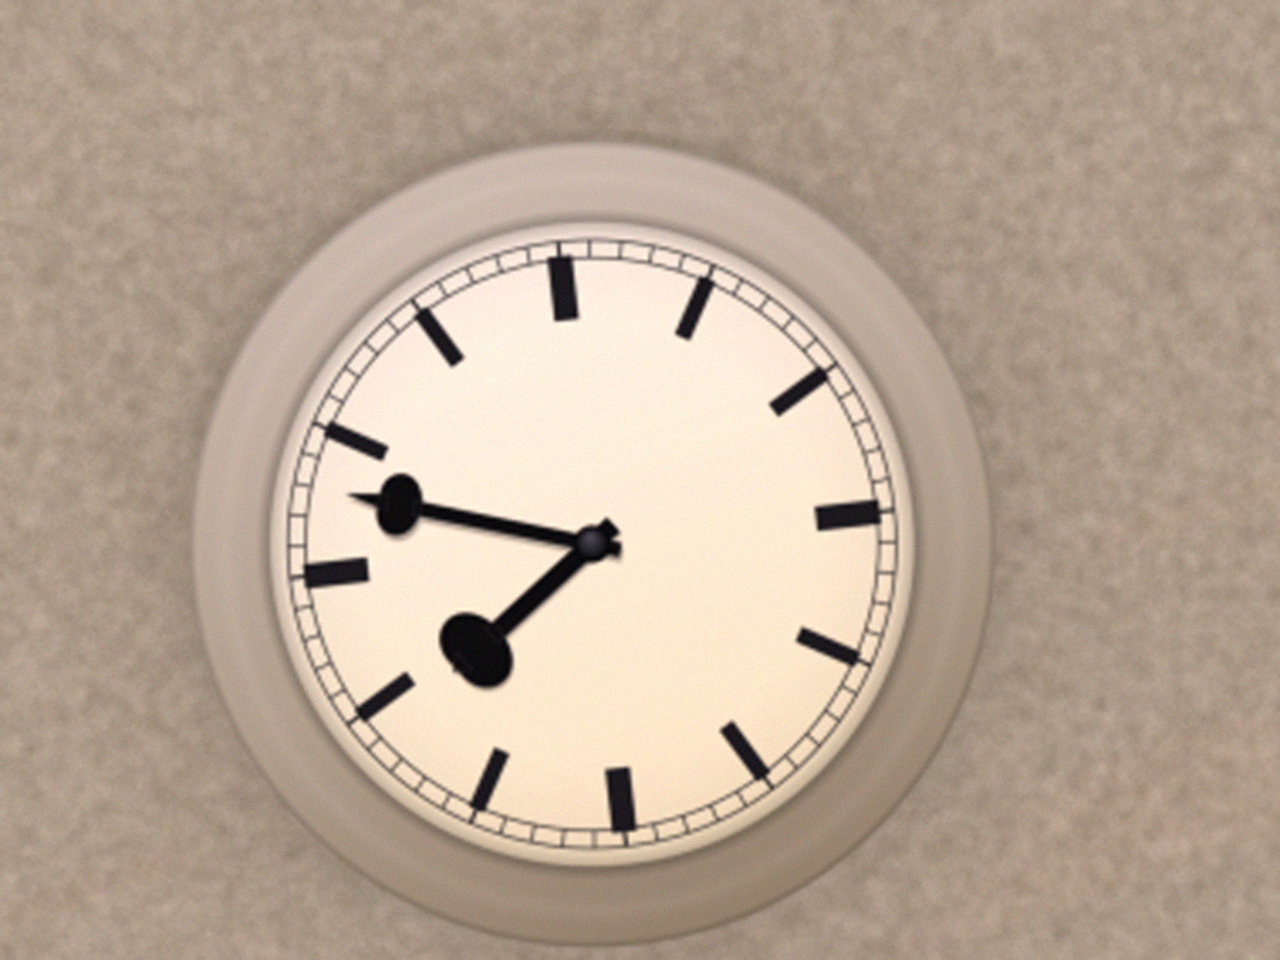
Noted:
**7:48**
